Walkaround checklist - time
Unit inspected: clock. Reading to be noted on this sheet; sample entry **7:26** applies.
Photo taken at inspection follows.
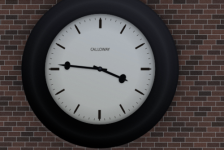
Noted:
**3:46**
